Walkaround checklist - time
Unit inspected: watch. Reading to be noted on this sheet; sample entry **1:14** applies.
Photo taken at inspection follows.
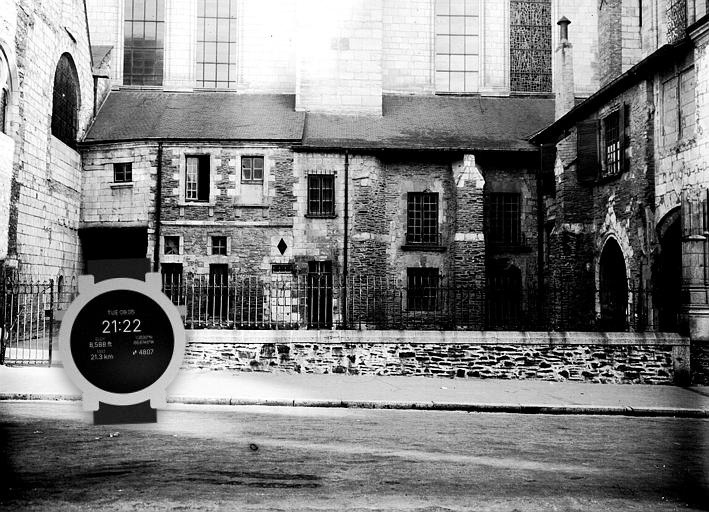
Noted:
**21:22**
